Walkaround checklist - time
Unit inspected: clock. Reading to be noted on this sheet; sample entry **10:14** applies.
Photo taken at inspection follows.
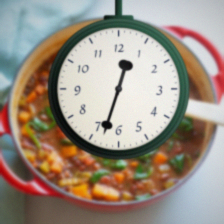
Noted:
**12:33**
